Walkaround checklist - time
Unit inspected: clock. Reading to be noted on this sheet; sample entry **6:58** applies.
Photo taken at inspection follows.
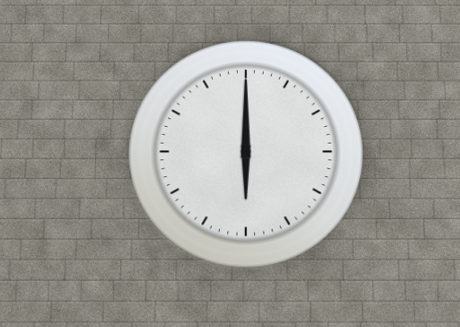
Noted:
**6:00**
